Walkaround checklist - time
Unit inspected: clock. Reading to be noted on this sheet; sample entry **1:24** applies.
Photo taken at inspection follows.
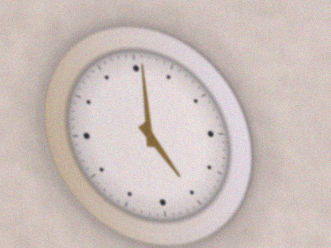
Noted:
**5:01**
